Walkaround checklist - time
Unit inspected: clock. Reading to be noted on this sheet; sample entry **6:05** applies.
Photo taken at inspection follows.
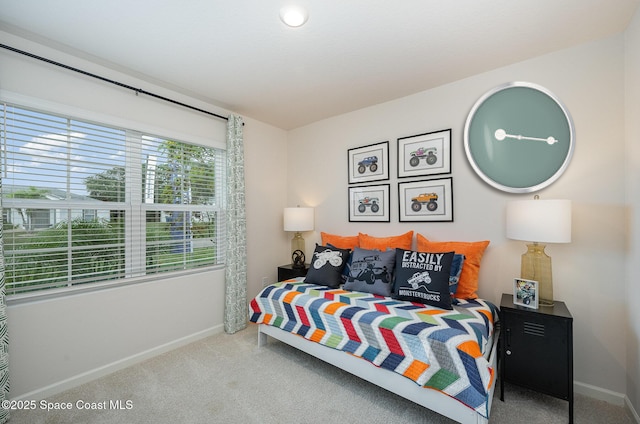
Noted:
**9:16**
